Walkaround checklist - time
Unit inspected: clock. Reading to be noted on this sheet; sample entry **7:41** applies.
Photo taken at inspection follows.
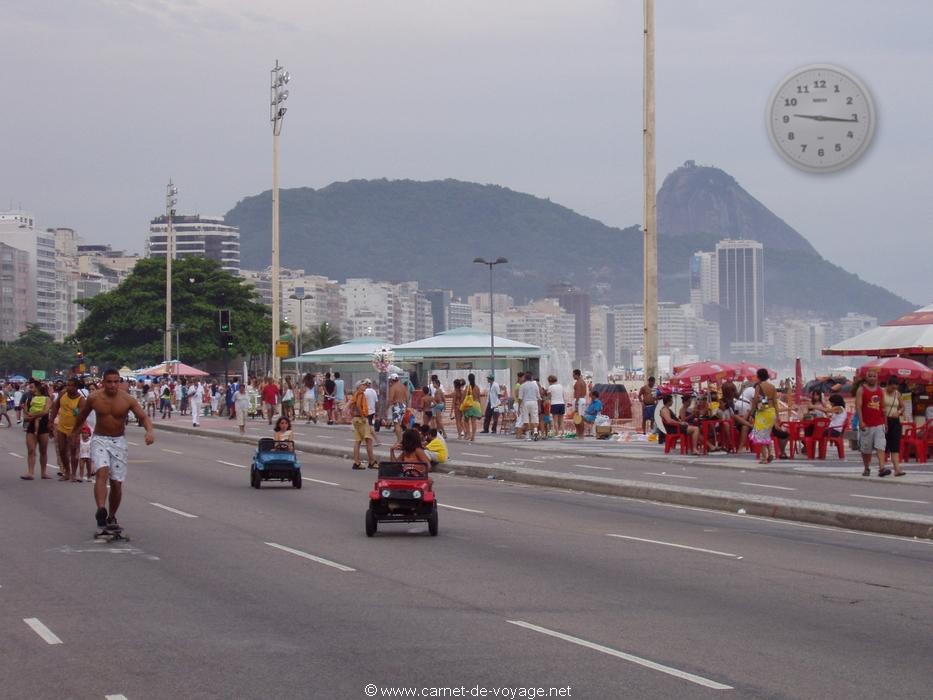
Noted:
**9:16**
